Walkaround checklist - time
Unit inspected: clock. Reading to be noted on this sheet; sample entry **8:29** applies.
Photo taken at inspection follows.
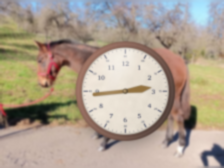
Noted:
**2:44**
